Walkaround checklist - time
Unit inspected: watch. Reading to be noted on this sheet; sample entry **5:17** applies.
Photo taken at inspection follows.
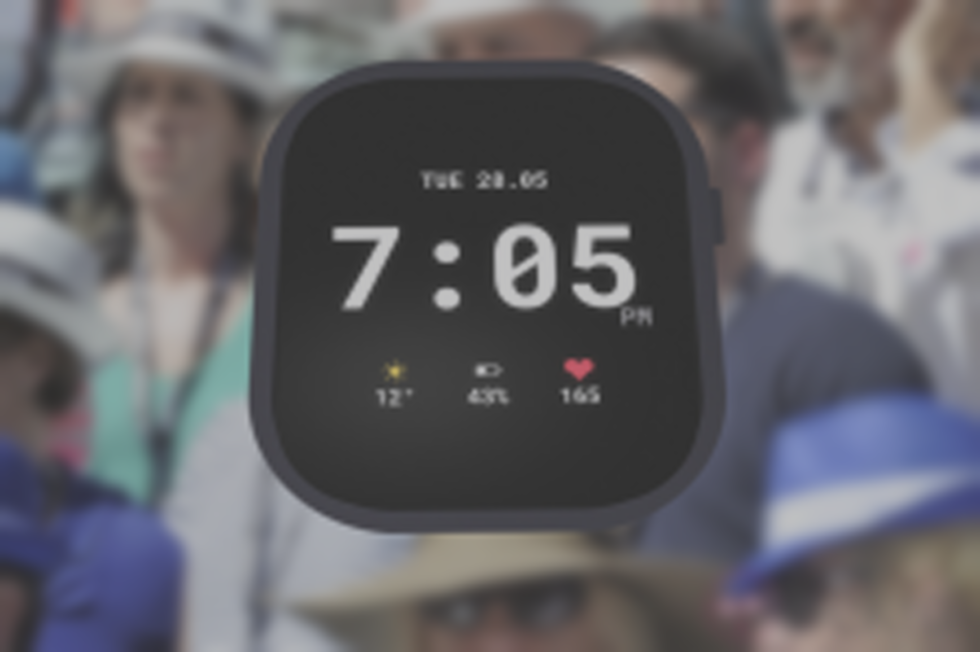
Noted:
**7:05**
